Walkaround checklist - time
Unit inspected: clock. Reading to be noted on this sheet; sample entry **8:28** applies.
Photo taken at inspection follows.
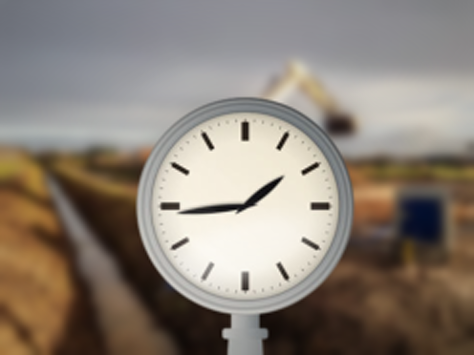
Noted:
**1:44**
